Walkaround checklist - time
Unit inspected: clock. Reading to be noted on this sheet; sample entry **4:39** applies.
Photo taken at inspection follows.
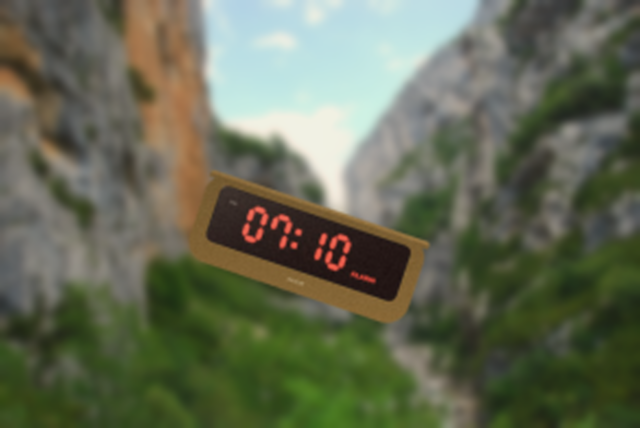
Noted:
**7:10**
